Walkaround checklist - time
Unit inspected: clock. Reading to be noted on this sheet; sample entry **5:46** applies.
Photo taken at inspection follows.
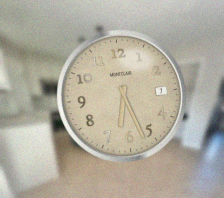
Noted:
**6:27**
